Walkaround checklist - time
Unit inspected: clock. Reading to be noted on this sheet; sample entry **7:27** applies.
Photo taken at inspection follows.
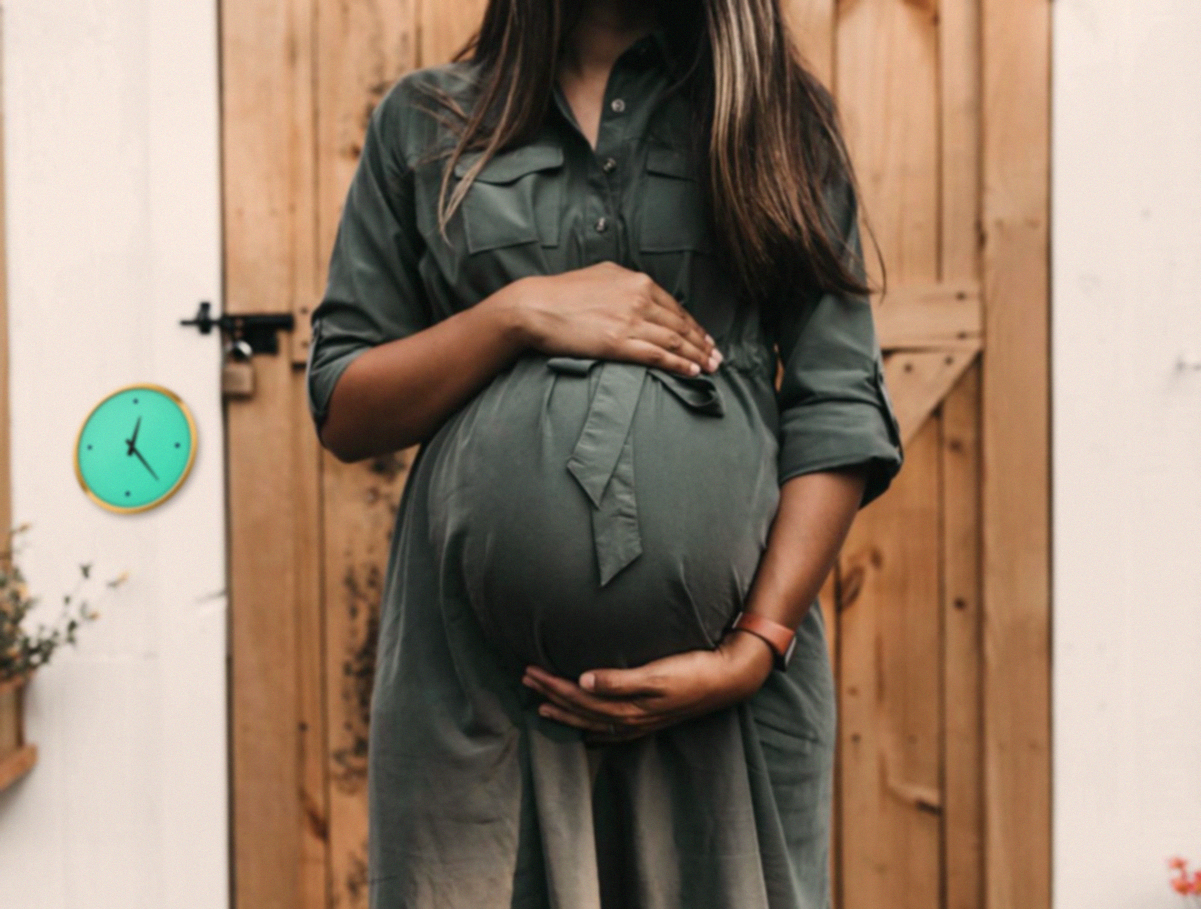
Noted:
**12:23**
